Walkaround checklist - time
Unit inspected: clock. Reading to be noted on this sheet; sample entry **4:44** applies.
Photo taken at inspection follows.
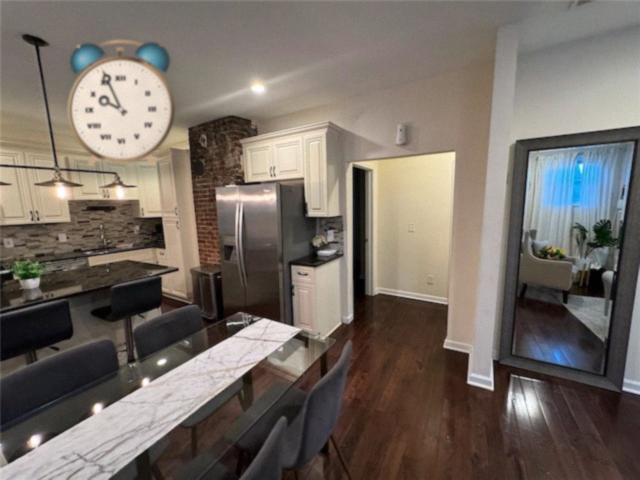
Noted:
**9:56**
